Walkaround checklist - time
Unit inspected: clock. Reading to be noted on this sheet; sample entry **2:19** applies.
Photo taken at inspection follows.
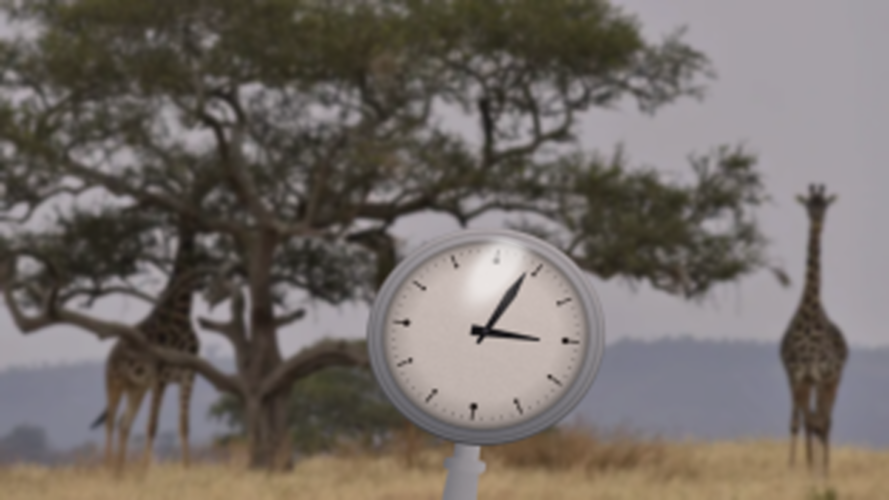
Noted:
**3:04**
